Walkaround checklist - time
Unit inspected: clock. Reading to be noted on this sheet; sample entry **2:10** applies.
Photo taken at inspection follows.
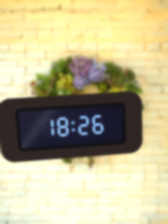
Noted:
**18:26**
